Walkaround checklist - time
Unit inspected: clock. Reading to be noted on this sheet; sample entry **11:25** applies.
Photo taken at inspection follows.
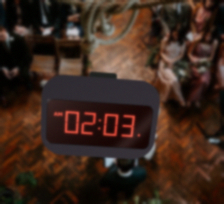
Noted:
**2:03**
